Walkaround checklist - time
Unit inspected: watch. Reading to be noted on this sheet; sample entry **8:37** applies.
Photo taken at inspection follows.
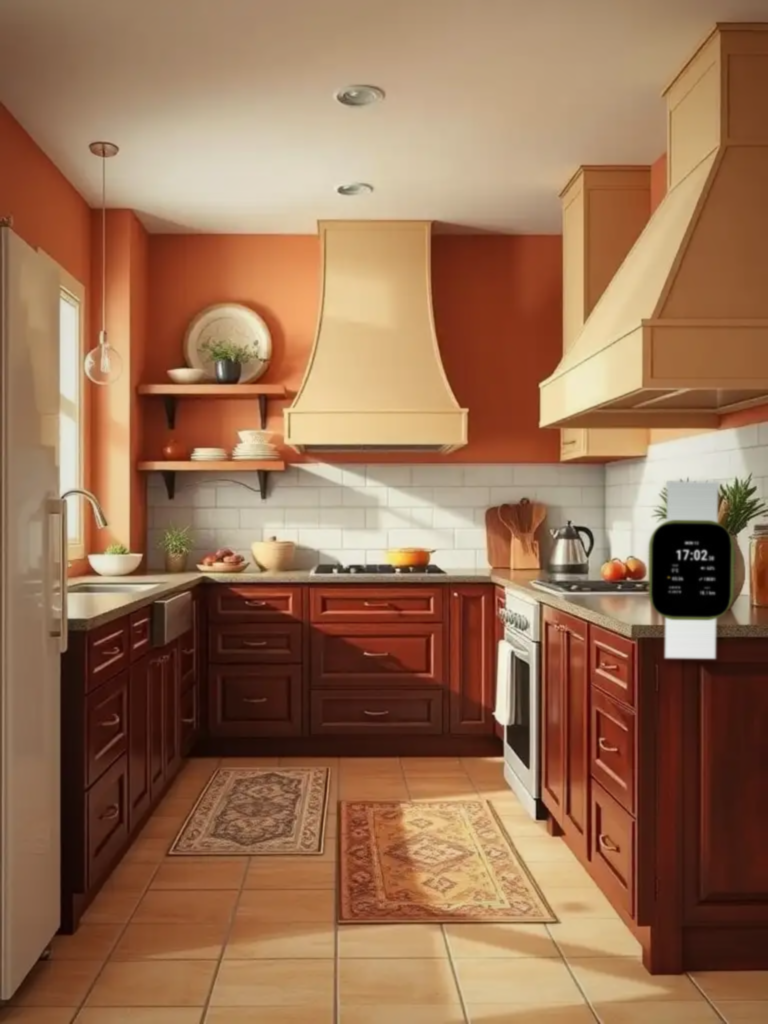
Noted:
**17:02**
